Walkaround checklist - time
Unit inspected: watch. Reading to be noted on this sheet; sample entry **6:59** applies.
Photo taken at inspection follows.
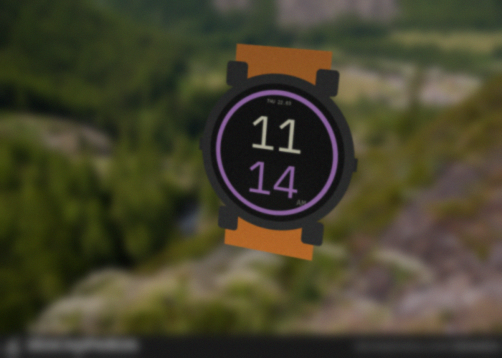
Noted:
**11:14**
